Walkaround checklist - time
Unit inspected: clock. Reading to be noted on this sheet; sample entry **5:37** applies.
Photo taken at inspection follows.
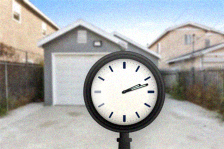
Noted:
**2:12**
